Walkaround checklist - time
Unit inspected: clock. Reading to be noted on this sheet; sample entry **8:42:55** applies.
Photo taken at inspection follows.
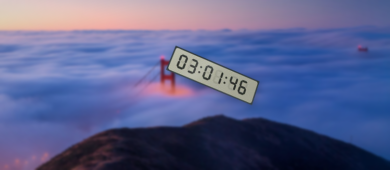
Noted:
**3:01:46**
